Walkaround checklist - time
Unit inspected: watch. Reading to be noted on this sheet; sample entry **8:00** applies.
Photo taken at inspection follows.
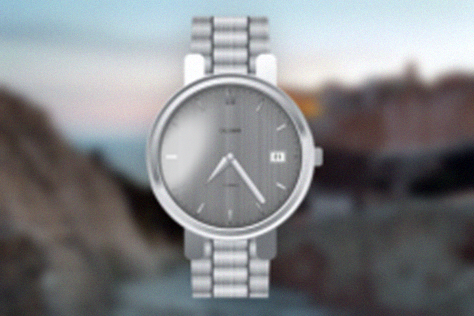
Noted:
**7:24**
